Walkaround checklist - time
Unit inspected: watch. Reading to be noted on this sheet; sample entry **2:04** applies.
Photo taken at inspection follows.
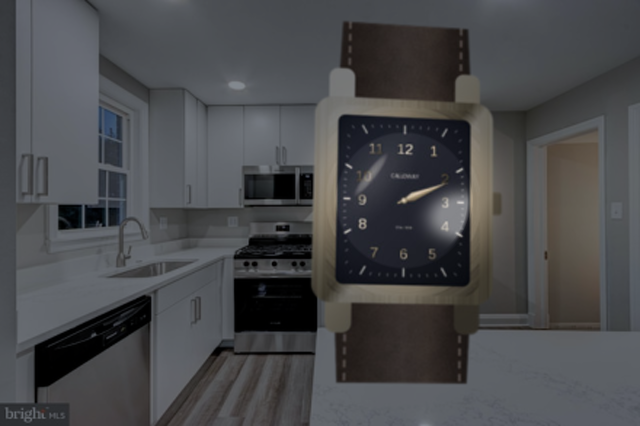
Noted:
**2:11**
